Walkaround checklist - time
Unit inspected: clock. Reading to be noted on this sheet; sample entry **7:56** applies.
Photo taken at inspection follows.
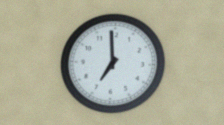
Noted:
**6:59**
